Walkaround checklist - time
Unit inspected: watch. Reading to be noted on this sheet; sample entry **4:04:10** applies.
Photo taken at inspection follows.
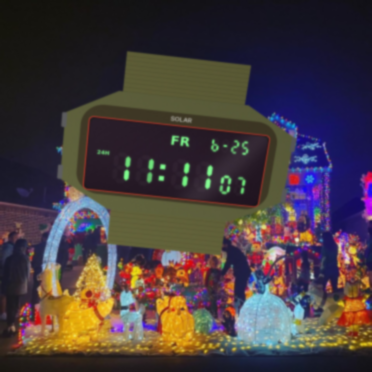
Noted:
**11:11:07**
